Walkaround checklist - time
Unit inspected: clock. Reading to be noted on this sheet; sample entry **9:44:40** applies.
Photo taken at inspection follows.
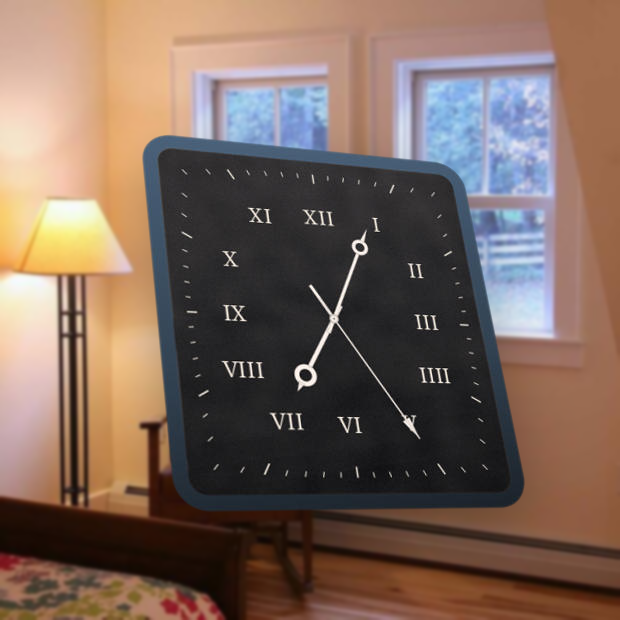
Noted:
**7:04:25**
